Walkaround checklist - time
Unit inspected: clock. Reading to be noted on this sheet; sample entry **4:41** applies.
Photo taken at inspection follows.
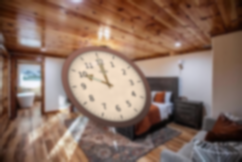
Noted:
**10:00**
